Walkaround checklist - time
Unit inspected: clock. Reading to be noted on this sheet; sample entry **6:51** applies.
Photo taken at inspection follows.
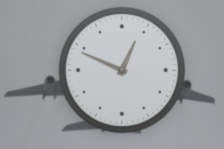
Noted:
**12:49**
